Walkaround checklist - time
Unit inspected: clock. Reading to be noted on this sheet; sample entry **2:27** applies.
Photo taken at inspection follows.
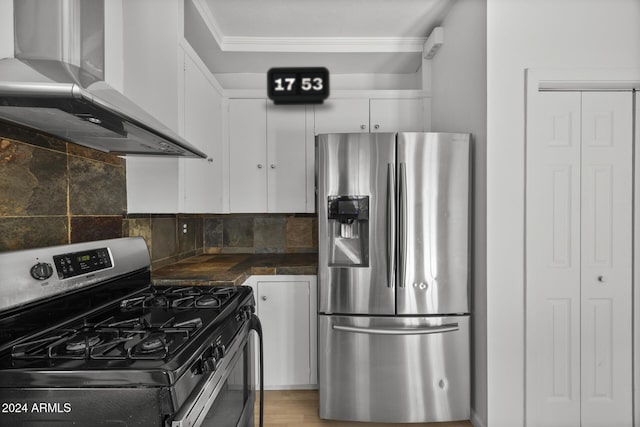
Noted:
**17:53**
